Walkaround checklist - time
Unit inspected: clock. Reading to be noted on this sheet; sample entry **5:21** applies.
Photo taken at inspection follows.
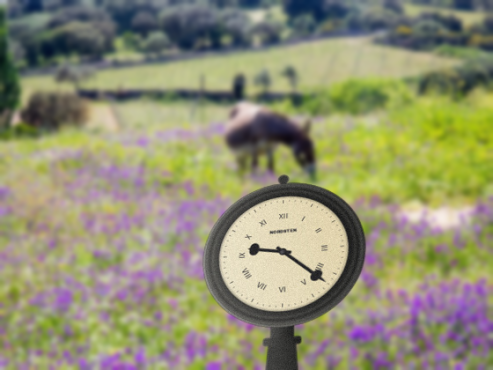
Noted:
**9:22**
